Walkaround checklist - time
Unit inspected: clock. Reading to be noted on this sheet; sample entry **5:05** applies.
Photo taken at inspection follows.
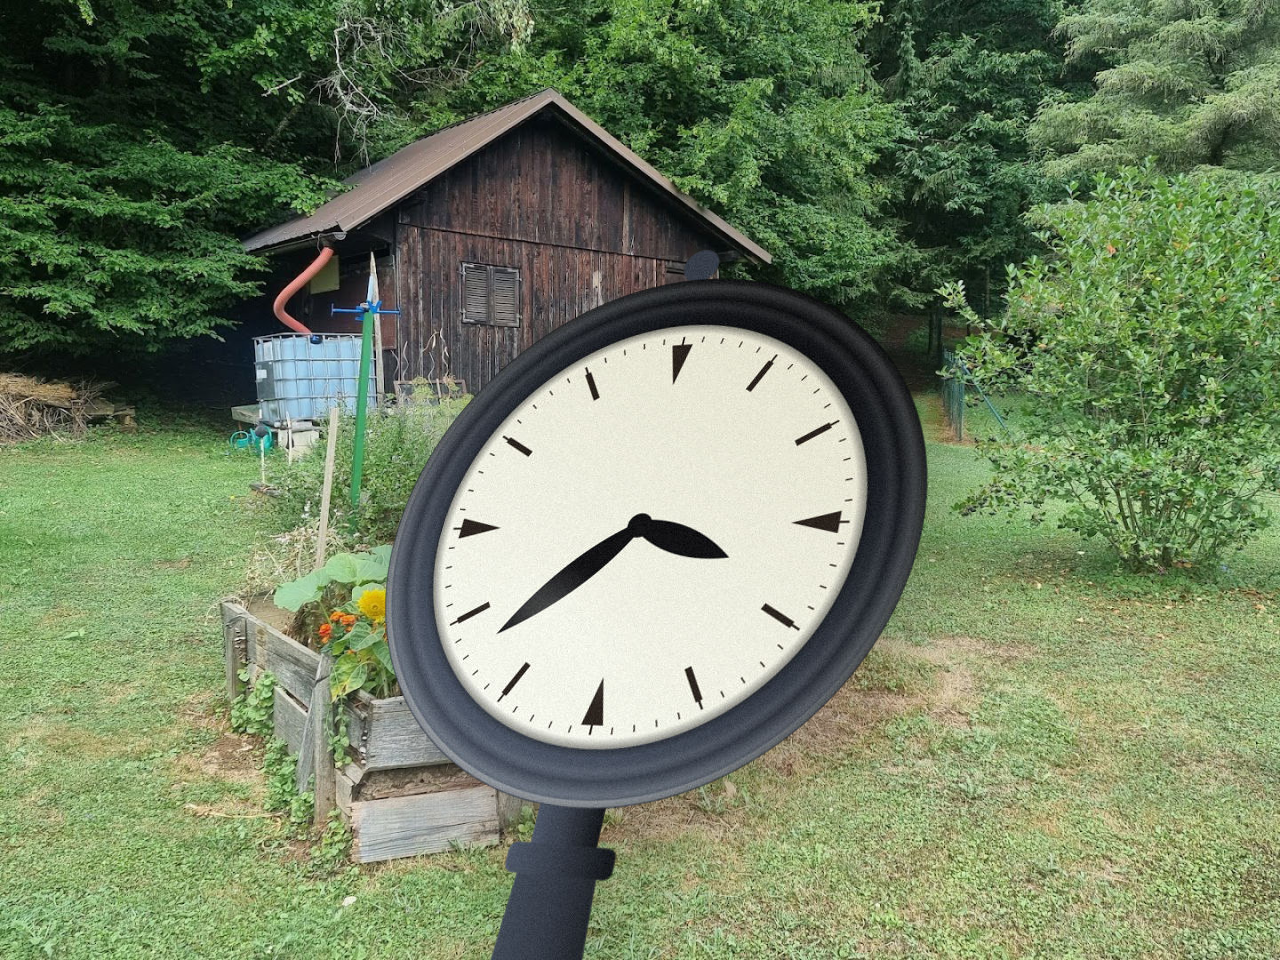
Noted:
**3:38**
